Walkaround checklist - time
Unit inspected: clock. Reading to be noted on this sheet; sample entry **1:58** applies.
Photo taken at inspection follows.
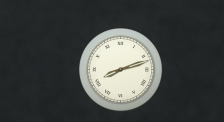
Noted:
**8:12**
